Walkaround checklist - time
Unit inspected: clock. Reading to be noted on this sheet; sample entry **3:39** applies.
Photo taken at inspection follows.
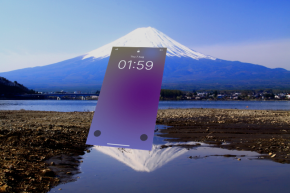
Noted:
**1:59**
